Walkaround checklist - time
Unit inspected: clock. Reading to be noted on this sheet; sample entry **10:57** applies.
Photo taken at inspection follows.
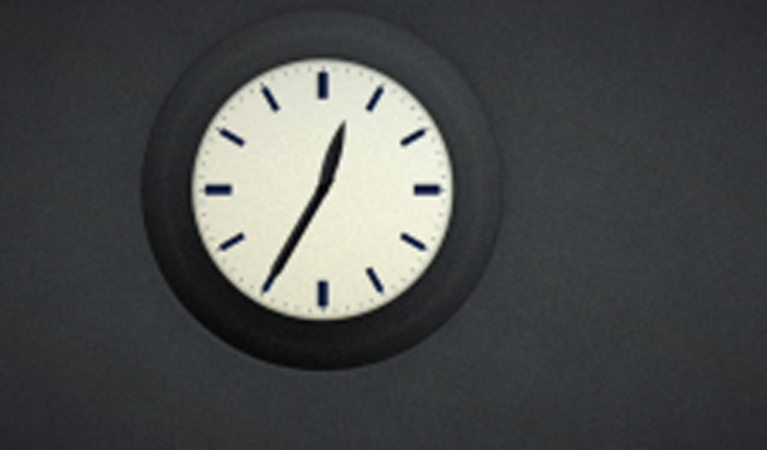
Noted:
**12:35**
